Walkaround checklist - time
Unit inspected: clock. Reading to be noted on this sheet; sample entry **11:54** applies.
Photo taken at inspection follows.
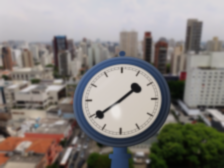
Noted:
**1:39**
